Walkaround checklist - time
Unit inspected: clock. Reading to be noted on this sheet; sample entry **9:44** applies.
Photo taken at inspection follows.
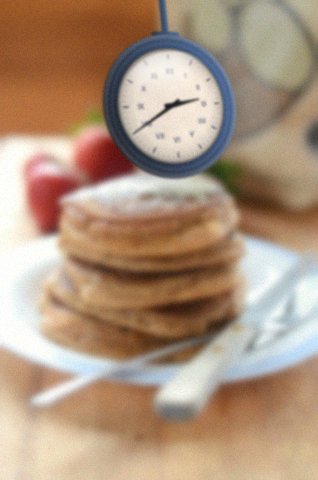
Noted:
**2:40**
